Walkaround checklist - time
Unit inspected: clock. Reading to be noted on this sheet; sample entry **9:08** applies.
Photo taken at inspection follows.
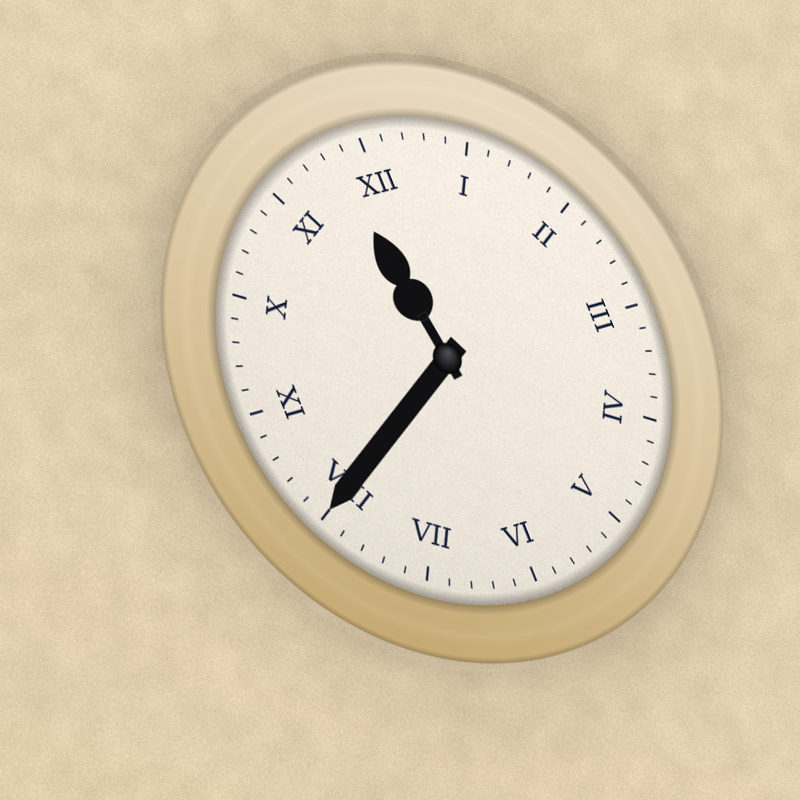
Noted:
**11:40**
